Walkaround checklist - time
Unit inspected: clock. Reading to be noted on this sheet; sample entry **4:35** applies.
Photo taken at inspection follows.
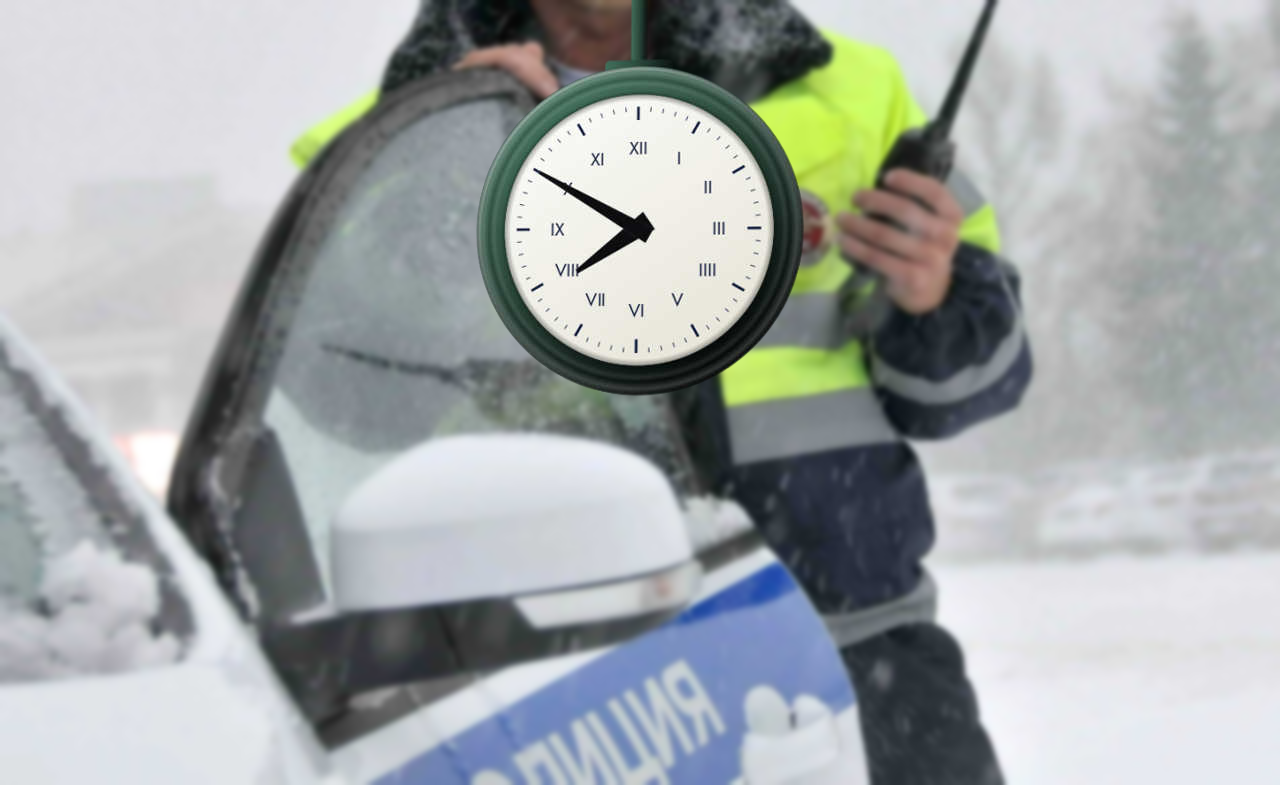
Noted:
**7:50**
